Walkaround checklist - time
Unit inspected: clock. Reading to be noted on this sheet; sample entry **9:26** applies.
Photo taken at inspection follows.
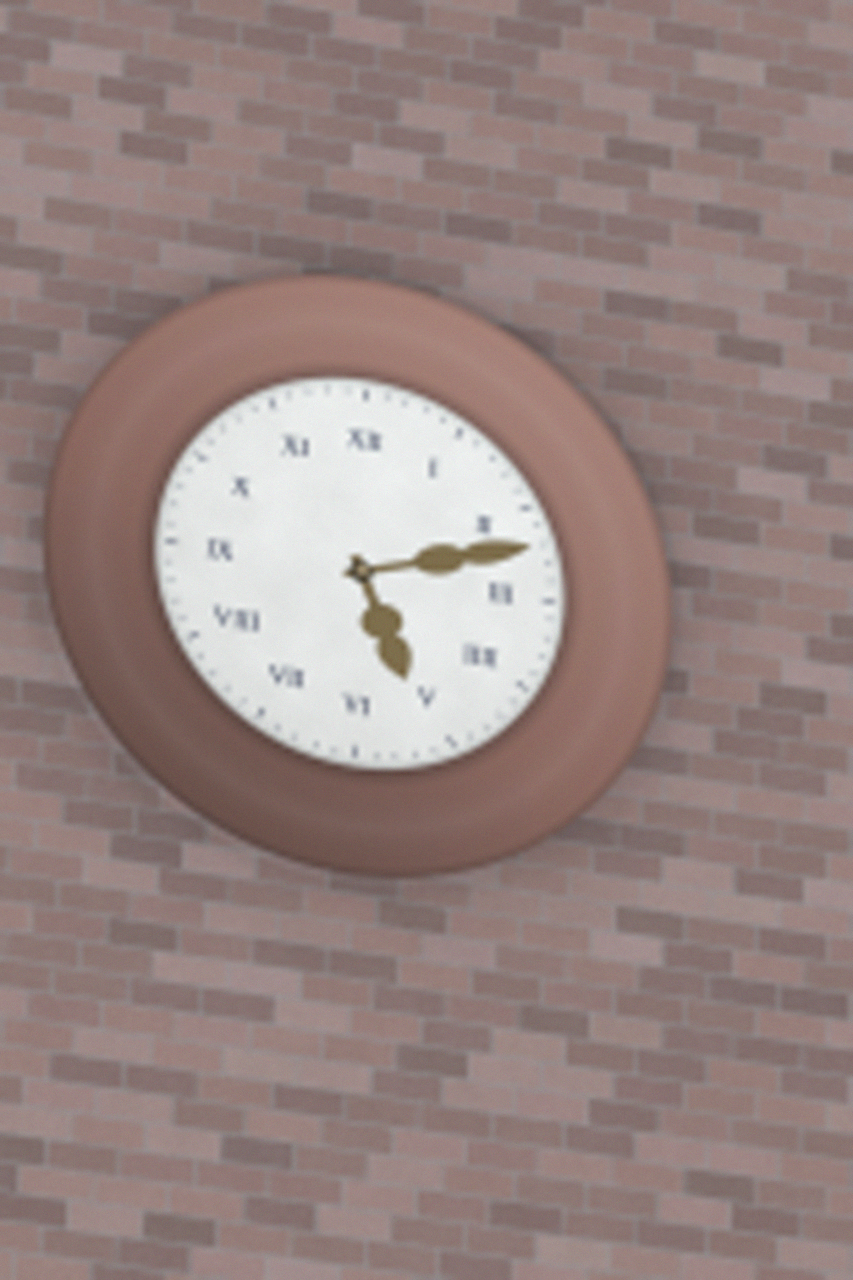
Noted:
**5:12**
